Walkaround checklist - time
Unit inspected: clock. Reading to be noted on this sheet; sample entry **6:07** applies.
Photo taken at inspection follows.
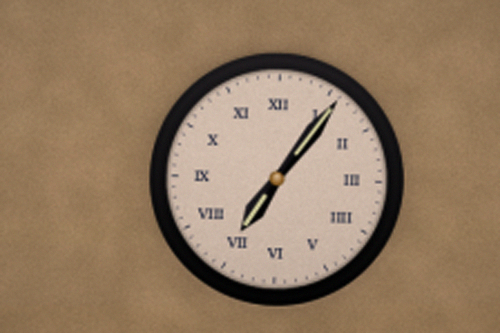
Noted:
**7:06**
